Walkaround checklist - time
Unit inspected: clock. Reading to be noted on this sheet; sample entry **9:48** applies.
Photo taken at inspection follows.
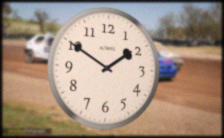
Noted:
**1:50**
